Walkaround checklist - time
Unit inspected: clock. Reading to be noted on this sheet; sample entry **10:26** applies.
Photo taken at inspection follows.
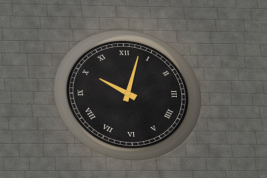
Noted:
**10:03**
